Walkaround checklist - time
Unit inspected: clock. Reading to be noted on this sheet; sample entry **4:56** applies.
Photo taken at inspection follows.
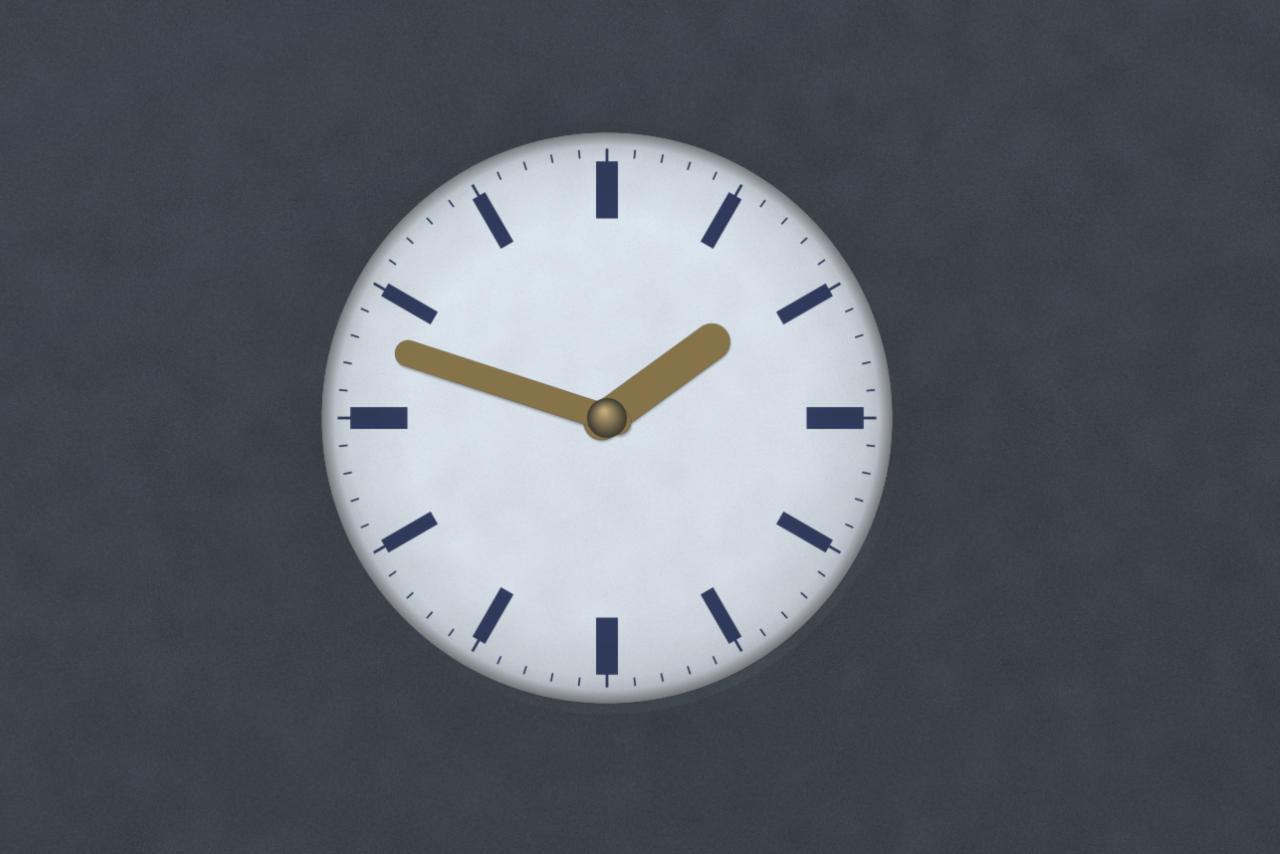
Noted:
**1:48**
